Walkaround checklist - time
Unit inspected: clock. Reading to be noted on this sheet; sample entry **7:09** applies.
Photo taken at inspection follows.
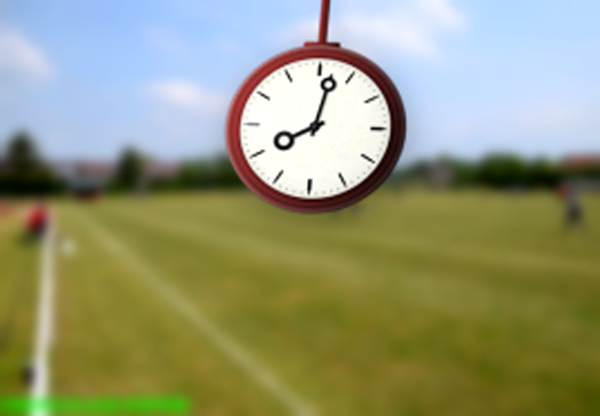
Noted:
**8:02**
